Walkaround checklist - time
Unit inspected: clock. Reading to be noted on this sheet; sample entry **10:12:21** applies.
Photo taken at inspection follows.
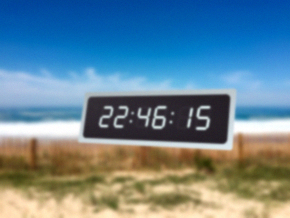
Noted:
**22:46:15**
